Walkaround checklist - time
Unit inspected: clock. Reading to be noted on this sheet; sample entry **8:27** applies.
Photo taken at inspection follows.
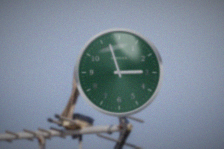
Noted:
**2:57**
